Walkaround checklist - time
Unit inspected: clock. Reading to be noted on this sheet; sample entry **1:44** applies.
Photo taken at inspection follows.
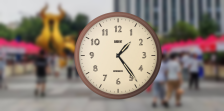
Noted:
**1:24**
